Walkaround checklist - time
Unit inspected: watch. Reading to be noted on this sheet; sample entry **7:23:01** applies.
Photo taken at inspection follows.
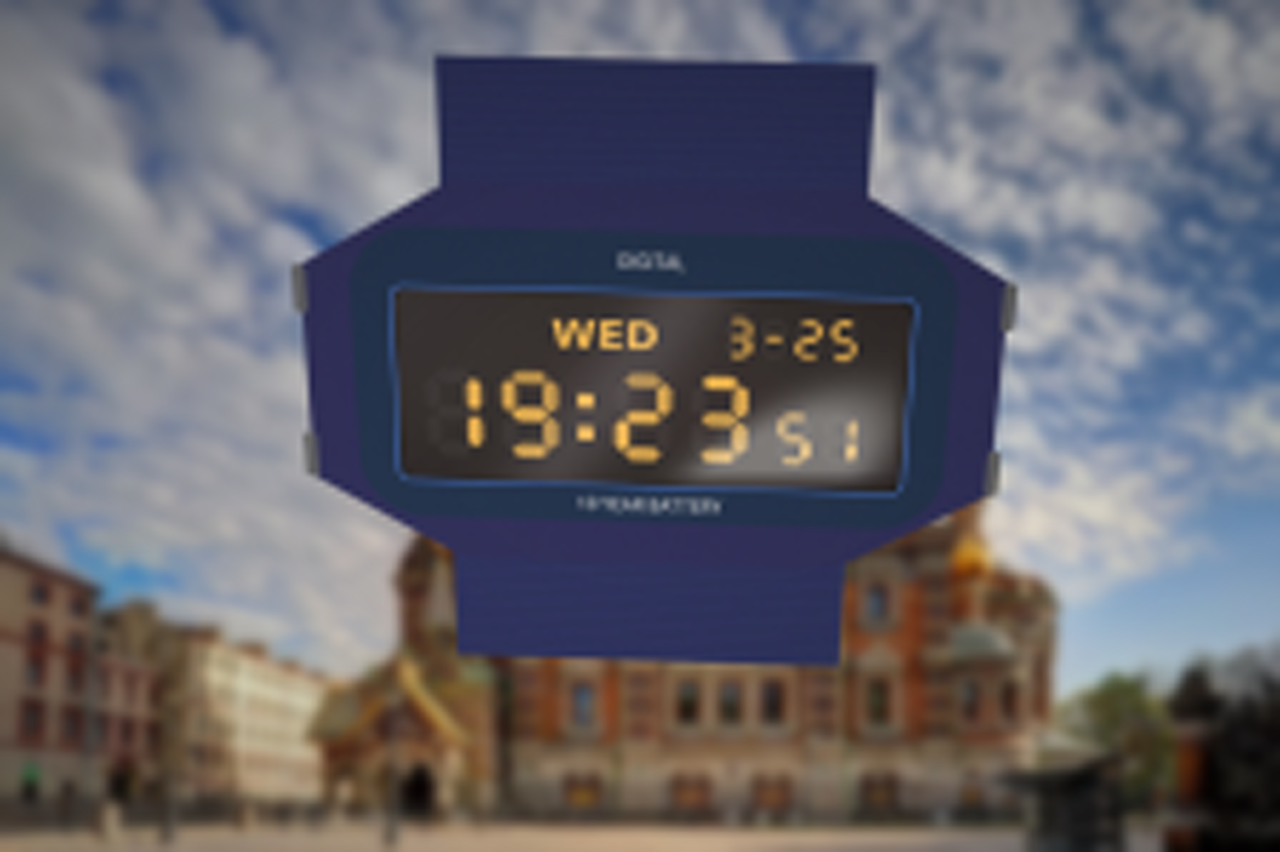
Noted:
**19:23:51**
